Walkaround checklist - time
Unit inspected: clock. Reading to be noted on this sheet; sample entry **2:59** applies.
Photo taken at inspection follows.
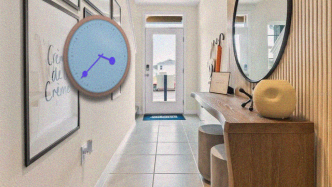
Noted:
**3:38**
